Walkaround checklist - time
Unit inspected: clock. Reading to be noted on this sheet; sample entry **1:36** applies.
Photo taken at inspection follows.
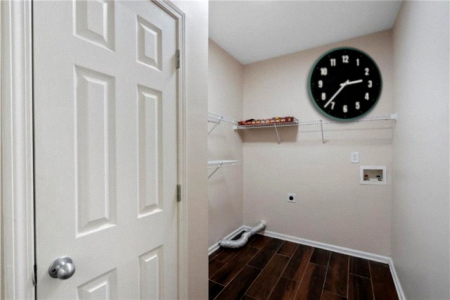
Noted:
**2:37**
